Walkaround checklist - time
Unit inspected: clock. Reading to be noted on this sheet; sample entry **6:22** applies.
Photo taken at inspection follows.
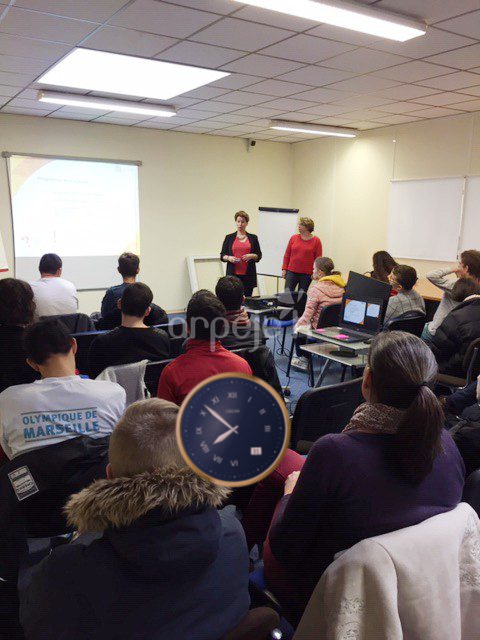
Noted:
**7:52**
